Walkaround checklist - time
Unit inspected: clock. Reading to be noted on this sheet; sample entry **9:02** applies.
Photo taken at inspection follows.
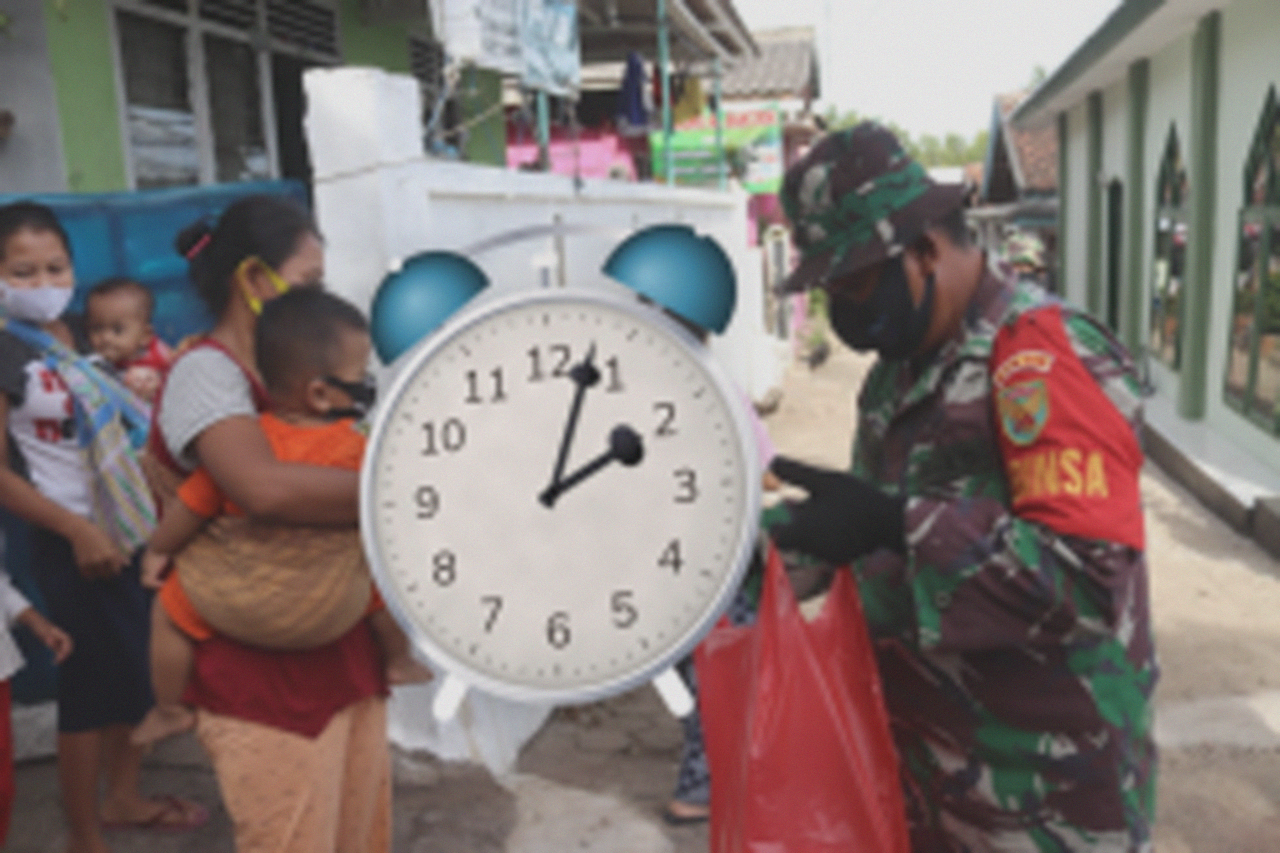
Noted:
**2:03**
